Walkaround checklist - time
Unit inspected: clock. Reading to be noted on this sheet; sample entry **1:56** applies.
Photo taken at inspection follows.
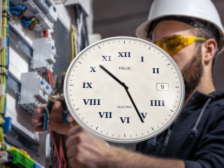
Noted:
**10:26**
